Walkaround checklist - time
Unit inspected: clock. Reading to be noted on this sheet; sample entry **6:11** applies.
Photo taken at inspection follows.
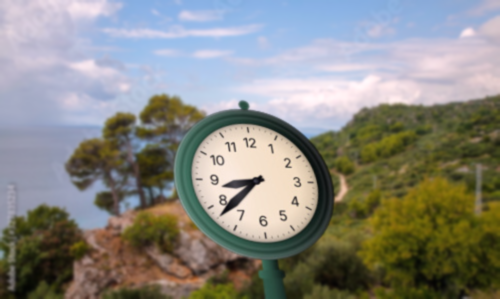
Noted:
**8:38**
